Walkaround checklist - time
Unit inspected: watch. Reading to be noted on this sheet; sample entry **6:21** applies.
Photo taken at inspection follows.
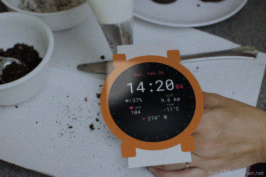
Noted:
**14:20**
